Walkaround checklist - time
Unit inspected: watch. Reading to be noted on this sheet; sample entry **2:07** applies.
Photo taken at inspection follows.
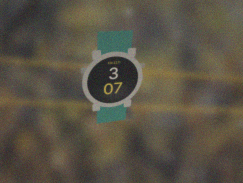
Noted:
**3:07**
